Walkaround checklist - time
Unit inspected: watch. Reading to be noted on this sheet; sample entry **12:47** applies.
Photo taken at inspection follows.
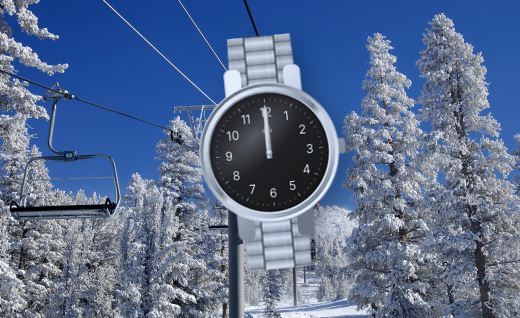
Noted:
**12:00**
